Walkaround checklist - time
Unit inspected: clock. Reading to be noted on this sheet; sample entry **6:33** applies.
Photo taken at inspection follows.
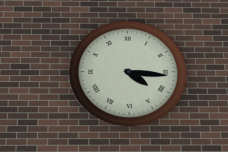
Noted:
**4:16**
